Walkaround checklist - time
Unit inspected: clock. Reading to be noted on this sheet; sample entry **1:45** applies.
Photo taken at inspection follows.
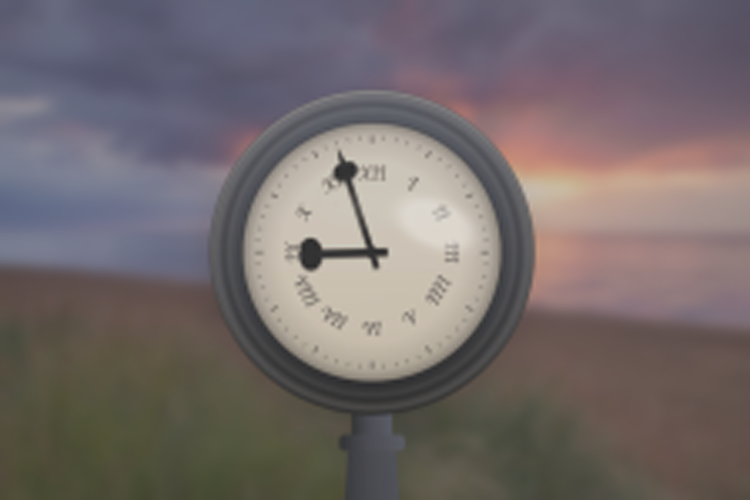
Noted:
**8:57**
